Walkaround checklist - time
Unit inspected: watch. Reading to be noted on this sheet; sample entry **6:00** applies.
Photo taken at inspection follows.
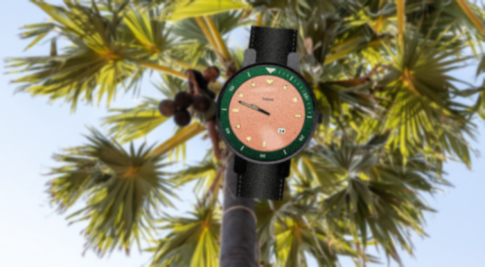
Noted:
**9:48**
